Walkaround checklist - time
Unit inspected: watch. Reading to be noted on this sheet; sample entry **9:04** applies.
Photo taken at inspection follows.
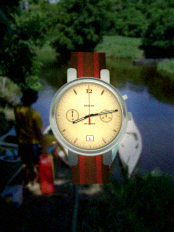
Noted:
**8:13**
